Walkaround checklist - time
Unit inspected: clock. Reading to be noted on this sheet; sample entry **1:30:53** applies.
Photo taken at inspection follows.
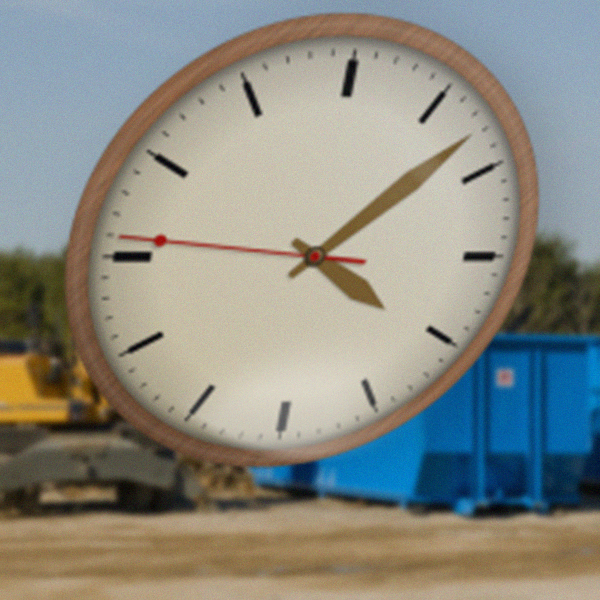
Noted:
**4:07:46**
